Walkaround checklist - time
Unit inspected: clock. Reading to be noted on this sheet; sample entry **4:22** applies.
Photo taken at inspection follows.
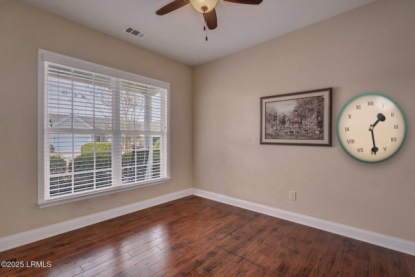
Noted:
**1:29**
